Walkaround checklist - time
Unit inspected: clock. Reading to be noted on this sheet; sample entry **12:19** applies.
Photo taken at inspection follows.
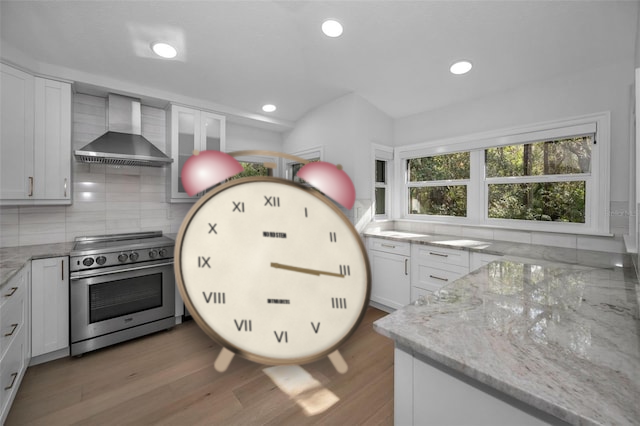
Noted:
**3:16**
